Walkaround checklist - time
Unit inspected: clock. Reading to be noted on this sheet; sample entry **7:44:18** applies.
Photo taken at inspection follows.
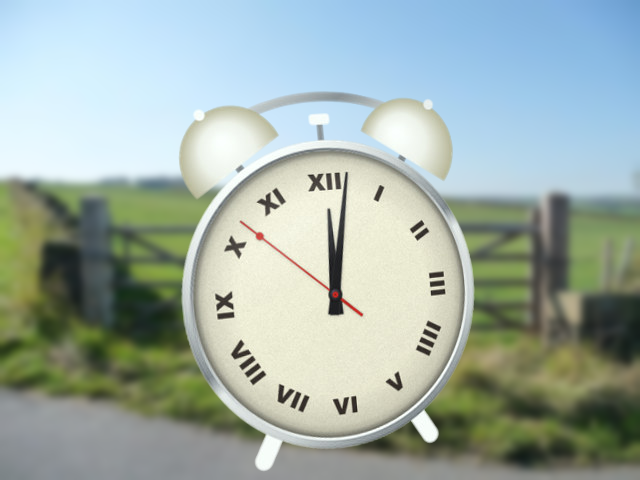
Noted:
**12:01:52**
